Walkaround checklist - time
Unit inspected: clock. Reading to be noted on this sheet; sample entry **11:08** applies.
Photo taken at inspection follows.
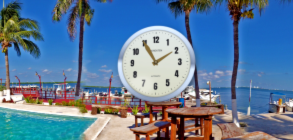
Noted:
**1:55**
